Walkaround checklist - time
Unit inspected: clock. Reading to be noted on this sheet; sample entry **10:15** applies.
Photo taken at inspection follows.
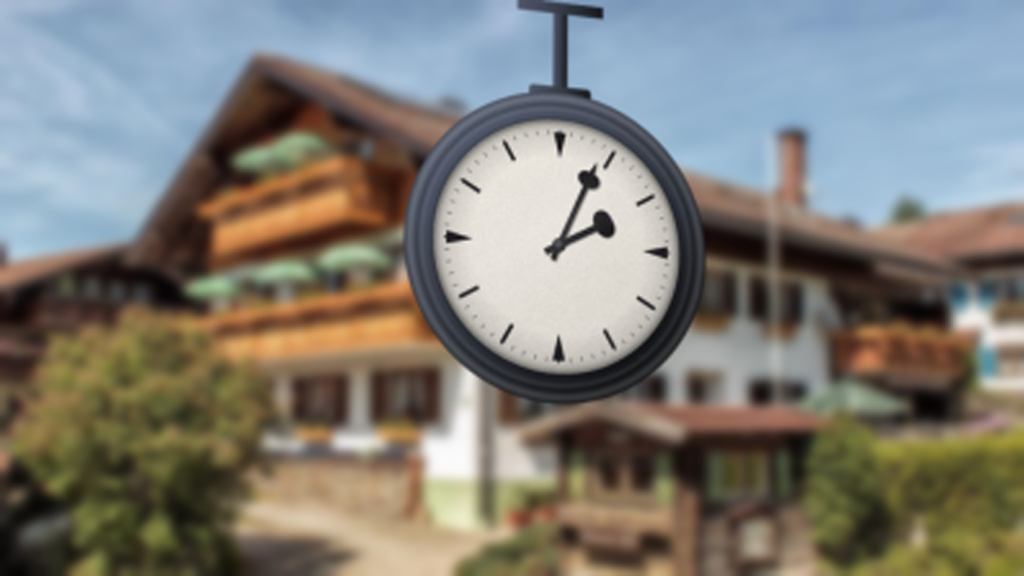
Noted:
**2:04**
